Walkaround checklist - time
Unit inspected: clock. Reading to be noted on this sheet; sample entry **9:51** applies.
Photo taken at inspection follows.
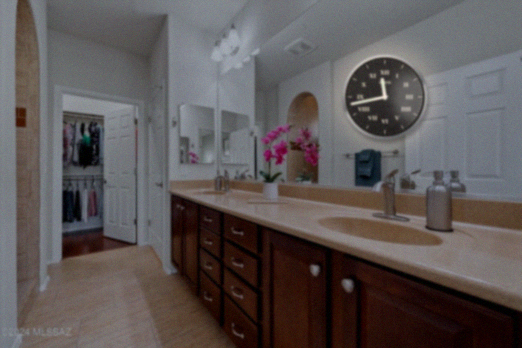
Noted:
**11:43**
